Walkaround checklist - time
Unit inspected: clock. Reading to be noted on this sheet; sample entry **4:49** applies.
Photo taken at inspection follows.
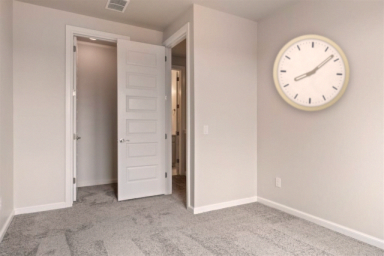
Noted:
**8:08**
